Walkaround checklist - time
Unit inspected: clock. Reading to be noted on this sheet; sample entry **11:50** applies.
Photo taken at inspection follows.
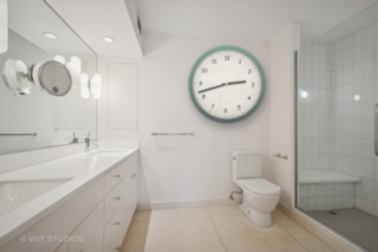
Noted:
**2:42**
